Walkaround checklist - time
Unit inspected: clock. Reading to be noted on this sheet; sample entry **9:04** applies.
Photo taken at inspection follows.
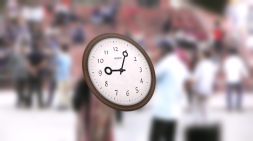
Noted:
**9:05**
